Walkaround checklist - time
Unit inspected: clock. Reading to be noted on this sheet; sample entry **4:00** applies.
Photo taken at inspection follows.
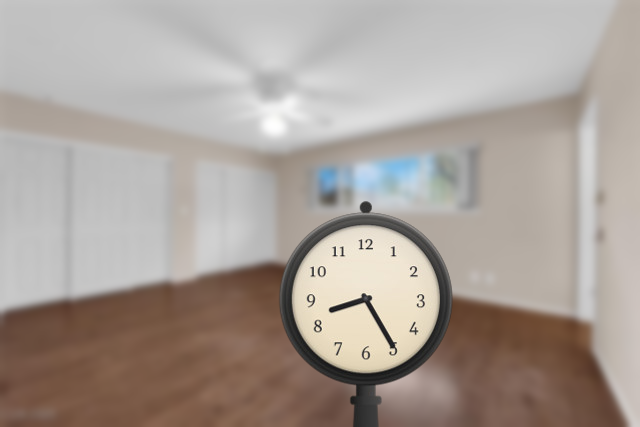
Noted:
**8:25**
